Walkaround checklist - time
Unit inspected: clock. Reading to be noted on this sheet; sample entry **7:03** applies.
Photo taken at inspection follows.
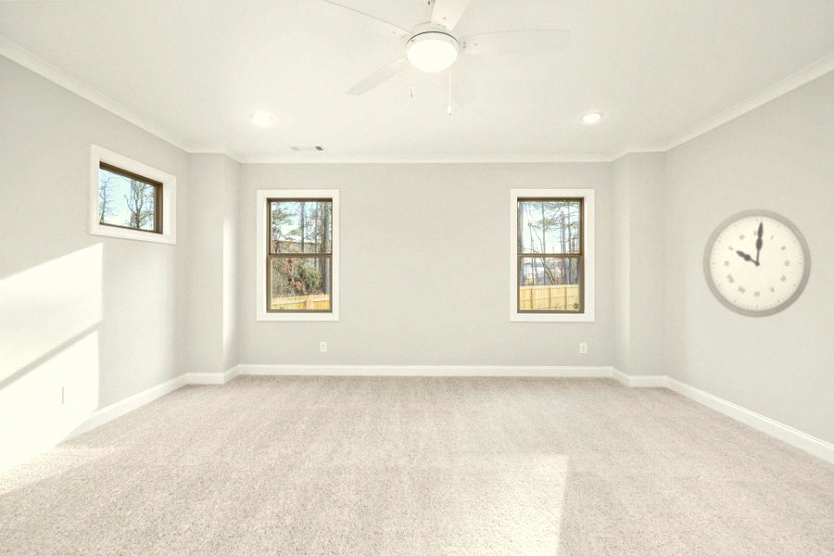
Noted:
**10:01**
